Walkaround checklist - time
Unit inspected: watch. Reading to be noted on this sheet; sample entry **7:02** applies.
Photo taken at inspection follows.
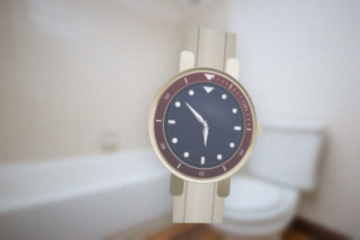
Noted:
**5:52**
